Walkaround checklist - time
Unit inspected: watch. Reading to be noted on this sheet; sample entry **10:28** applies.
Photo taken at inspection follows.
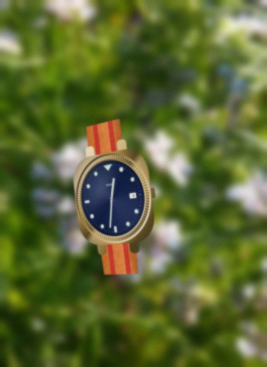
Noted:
**12:32**
